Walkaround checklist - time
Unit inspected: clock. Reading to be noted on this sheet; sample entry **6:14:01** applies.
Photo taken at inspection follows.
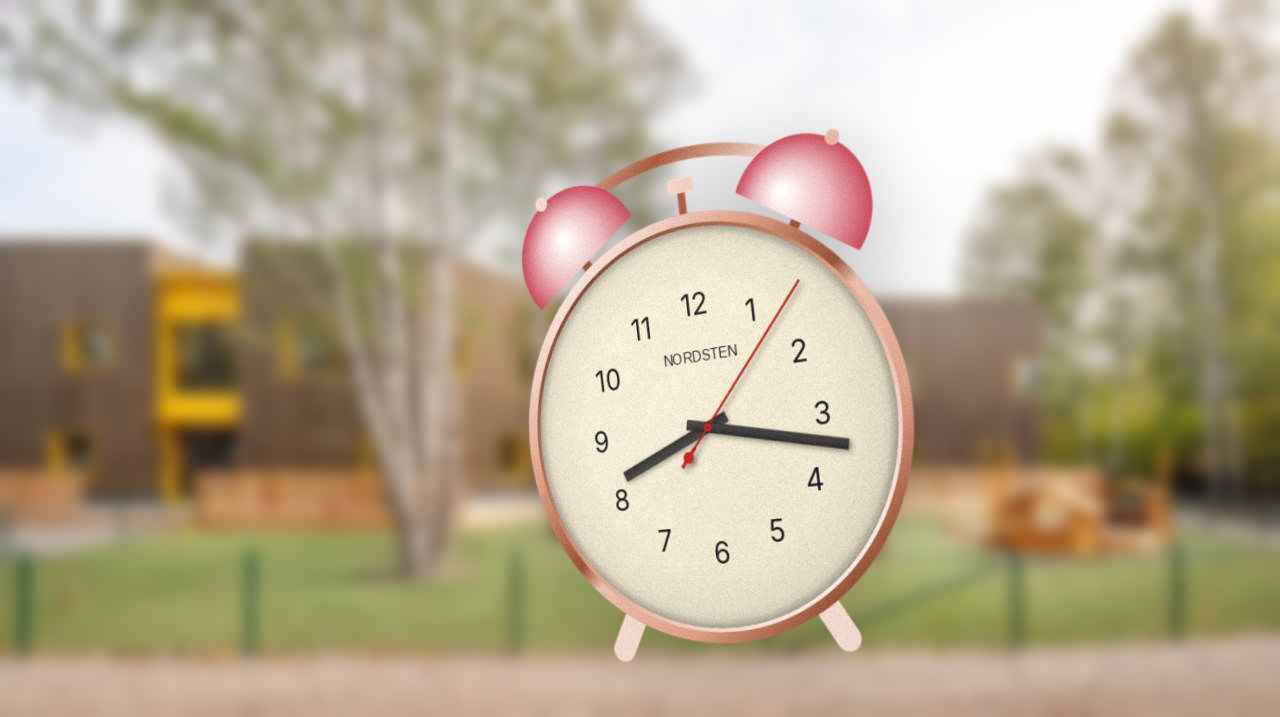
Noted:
**8:17:07**
